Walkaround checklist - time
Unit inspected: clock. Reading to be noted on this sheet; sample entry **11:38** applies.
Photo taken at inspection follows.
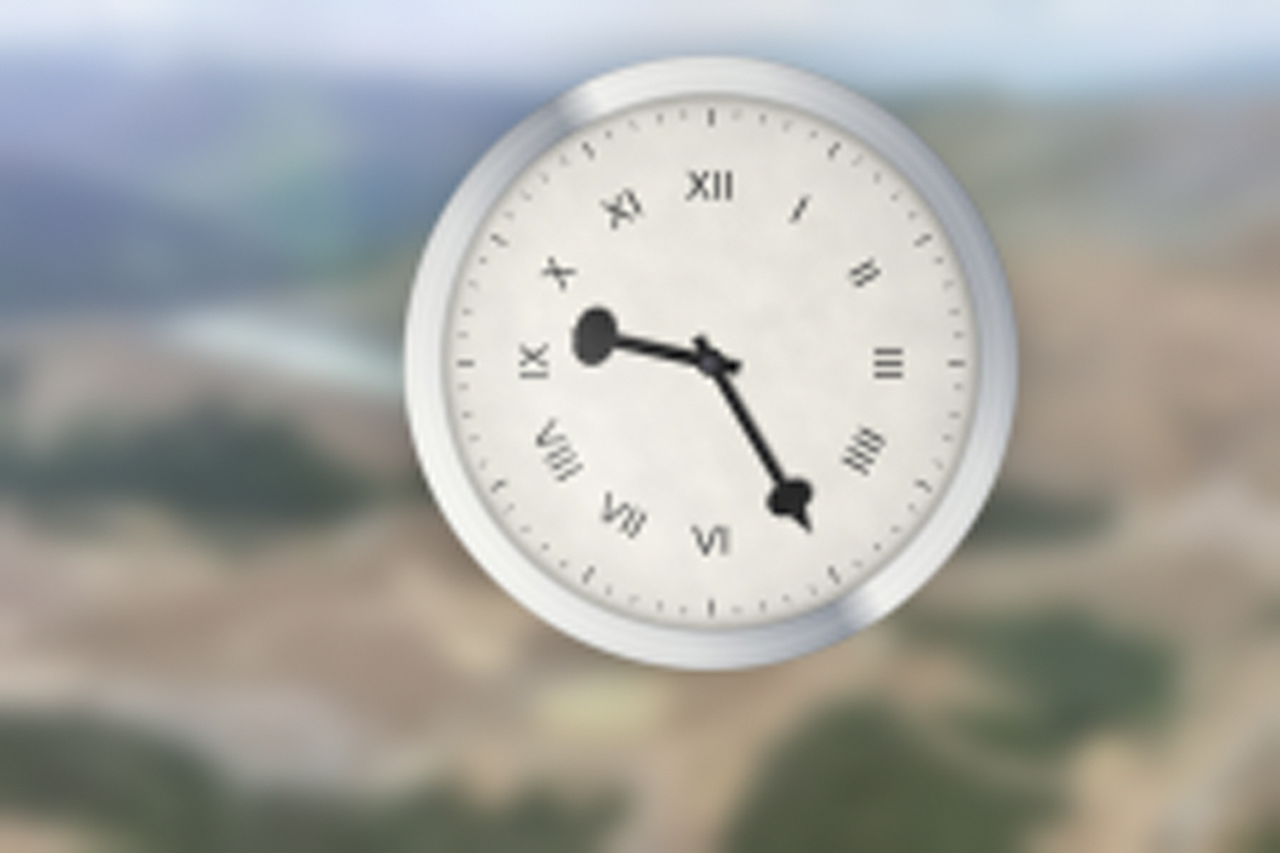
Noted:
**9:25**
